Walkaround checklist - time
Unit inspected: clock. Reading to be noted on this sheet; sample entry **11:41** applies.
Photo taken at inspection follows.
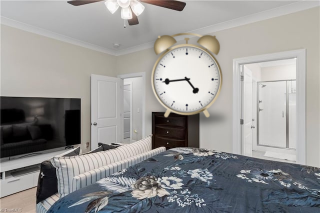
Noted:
**4:44**
